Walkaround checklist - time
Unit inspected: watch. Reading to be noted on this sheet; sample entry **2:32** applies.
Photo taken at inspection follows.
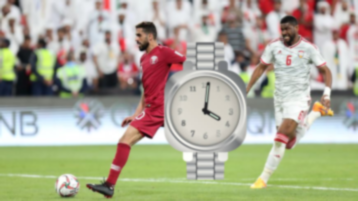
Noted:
**4:01**
